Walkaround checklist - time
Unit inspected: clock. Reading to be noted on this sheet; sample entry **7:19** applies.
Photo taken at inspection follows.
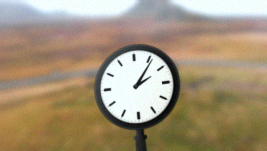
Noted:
**2:06**
